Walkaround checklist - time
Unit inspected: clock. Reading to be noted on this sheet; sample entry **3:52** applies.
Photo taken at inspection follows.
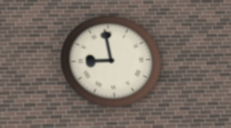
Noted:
**8:59**
